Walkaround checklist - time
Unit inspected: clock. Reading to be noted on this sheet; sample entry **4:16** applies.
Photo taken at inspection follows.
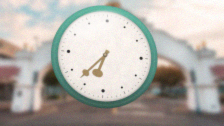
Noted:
**6:37**
